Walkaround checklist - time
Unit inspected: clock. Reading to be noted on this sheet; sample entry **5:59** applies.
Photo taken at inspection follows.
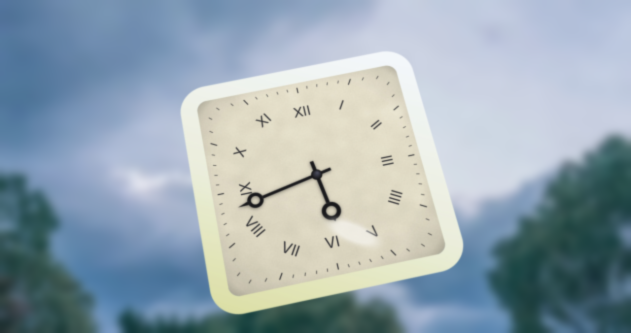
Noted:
**5:43**
